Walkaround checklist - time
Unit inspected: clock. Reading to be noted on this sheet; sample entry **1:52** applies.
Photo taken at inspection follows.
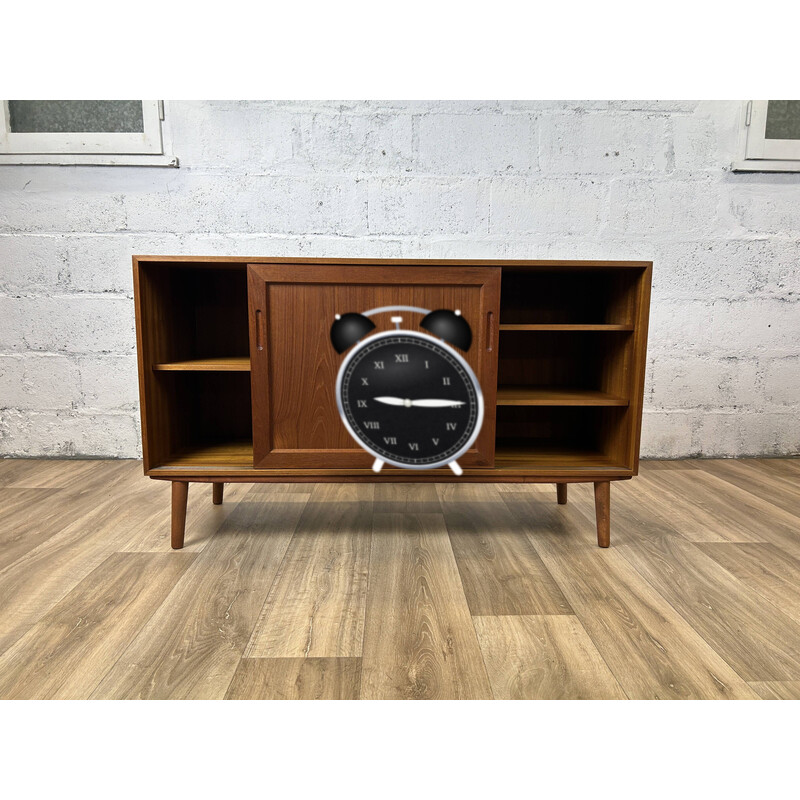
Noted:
**9:15**
